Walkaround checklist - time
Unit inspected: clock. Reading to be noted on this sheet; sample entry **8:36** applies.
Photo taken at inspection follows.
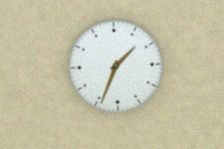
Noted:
**1:34**
